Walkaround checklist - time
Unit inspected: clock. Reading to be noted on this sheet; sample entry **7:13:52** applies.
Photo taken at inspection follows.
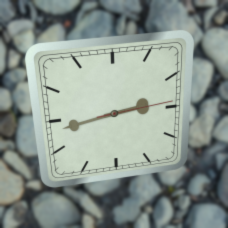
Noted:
**2:43:14**
